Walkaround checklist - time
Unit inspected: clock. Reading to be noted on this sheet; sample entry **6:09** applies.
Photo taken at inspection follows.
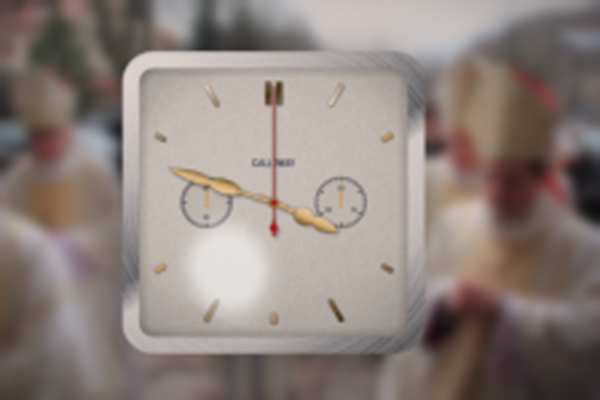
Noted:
**3:48**
